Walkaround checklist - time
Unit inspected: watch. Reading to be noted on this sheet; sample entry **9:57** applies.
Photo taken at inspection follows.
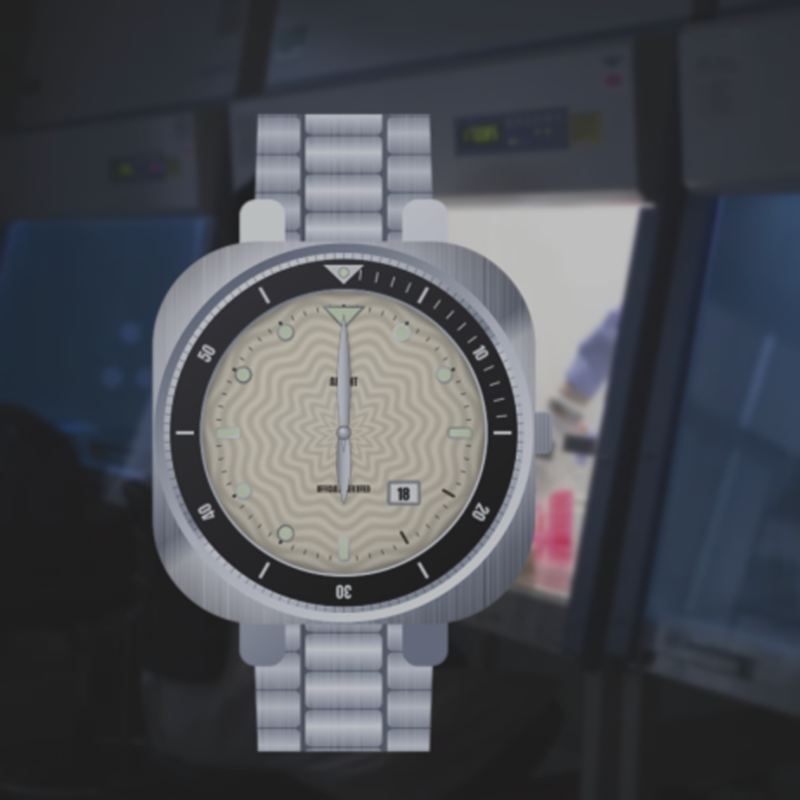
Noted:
**6:00**
